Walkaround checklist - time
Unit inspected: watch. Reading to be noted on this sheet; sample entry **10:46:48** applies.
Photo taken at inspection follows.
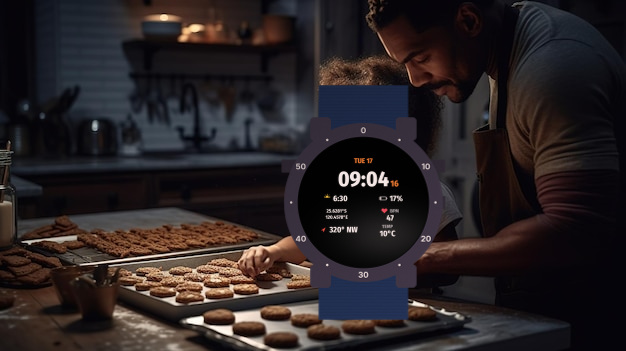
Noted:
**9:04:16**
